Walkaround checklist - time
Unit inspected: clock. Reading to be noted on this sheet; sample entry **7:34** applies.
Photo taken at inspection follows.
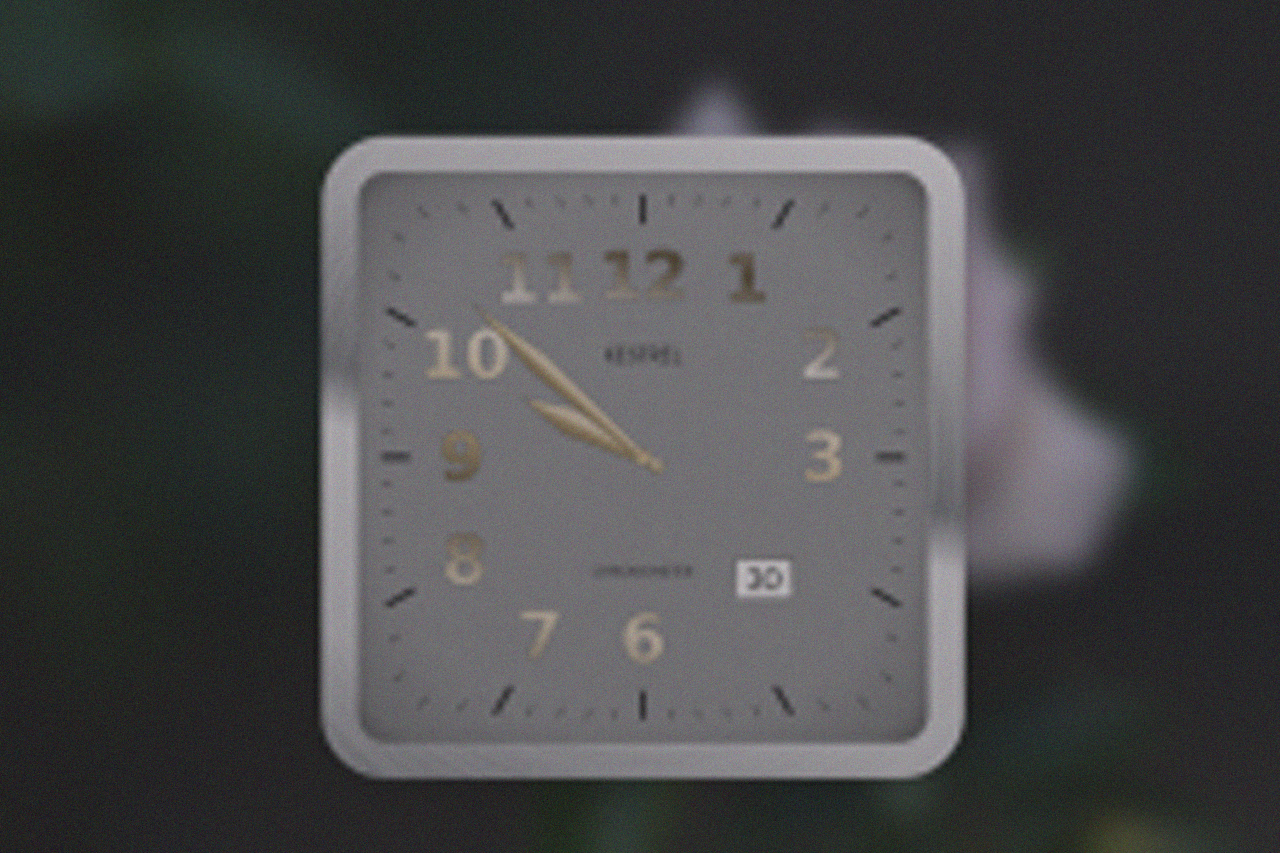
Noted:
**9:52**
